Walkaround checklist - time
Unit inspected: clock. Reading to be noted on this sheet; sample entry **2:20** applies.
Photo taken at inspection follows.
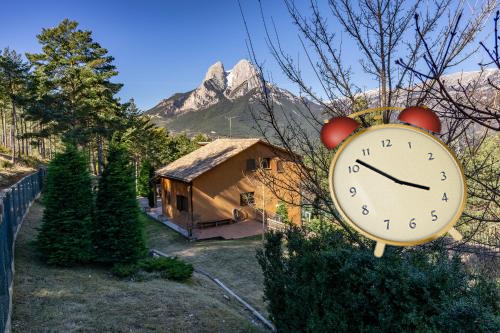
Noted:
**3:52**
